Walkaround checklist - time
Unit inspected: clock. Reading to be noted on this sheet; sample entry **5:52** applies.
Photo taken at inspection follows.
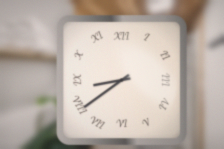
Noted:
**8:39**
